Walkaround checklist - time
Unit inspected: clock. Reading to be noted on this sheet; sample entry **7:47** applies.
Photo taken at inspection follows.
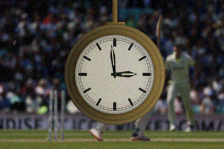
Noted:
**2:59**
